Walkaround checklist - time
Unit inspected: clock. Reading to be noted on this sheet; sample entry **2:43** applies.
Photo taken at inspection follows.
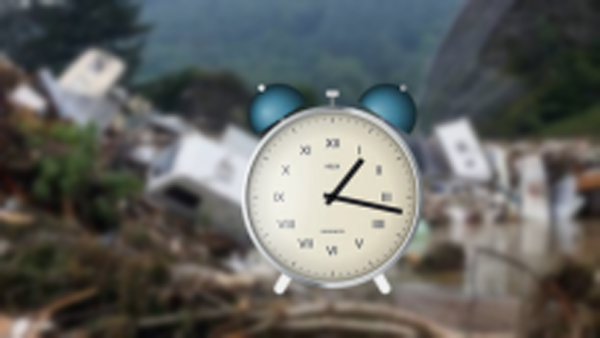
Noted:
**1:17**
